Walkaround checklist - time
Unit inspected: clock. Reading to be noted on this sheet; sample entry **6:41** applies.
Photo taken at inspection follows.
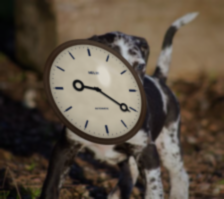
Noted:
**9:21**
